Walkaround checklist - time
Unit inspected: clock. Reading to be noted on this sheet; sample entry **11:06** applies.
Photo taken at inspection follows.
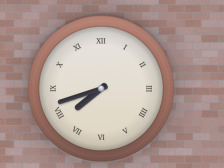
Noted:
**7:42**
